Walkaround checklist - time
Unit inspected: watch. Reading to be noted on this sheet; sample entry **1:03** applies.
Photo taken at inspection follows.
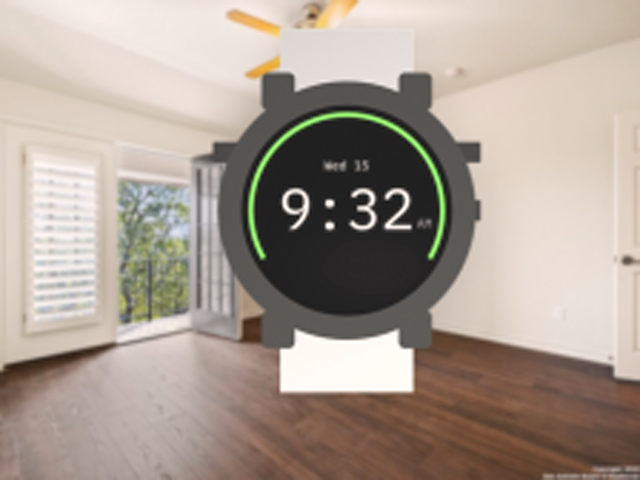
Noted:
**9:32**
